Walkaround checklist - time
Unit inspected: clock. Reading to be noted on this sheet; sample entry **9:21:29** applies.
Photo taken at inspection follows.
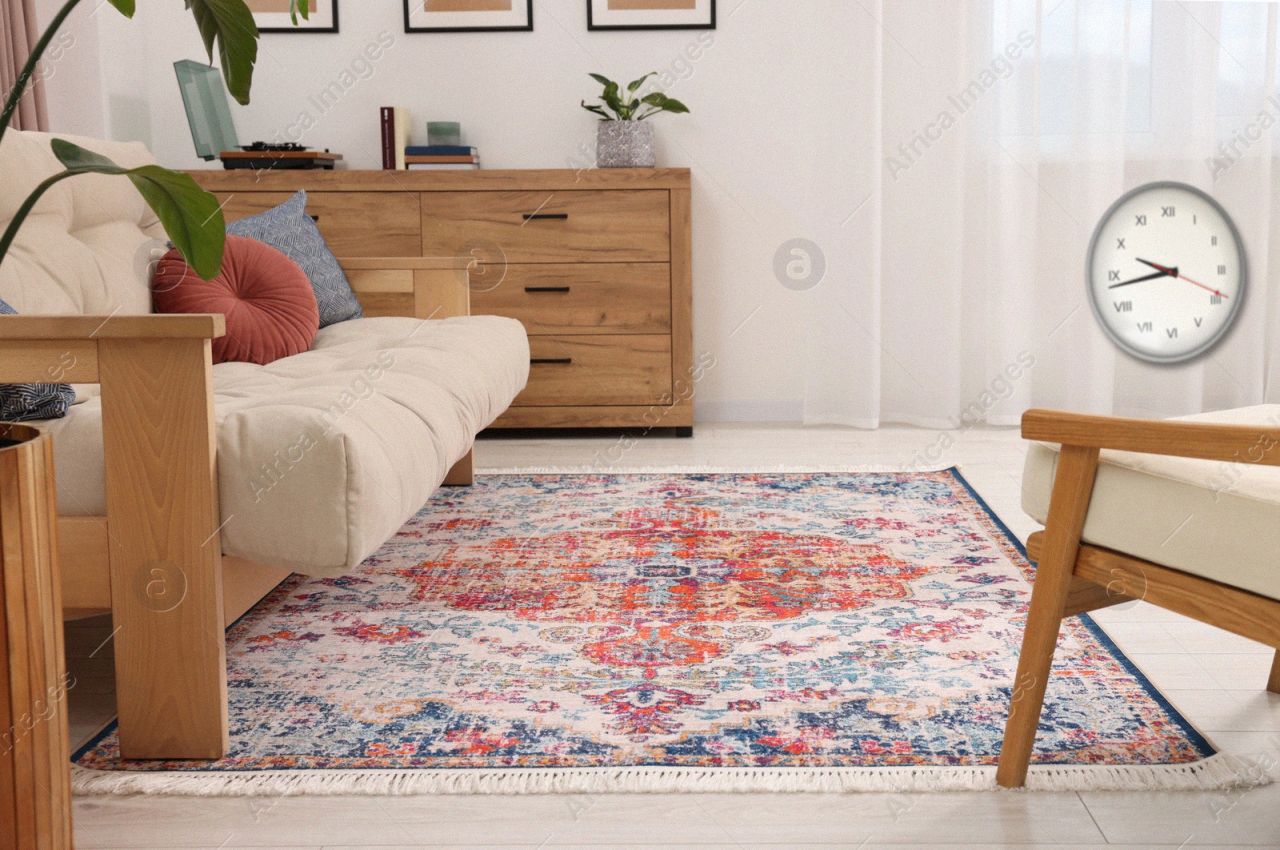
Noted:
**9:43:19**
